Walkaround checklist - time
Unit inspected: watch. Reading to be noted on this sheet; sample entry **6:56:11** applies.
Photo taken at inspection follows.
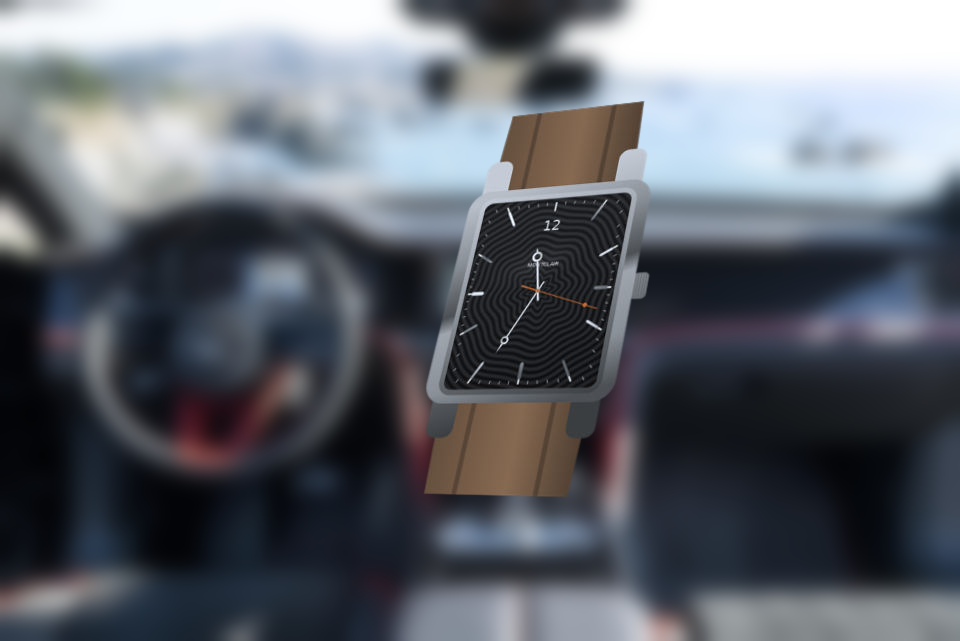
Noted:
**11:34:18**
